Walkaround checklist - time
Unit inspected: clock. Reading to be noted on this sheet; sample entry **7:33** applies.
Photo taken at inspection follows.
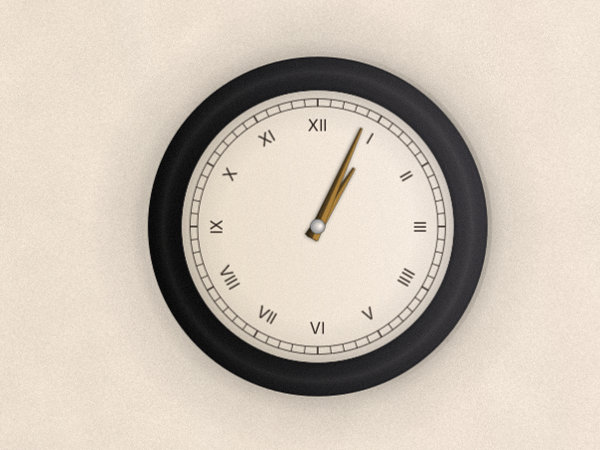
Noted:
**1:04**
